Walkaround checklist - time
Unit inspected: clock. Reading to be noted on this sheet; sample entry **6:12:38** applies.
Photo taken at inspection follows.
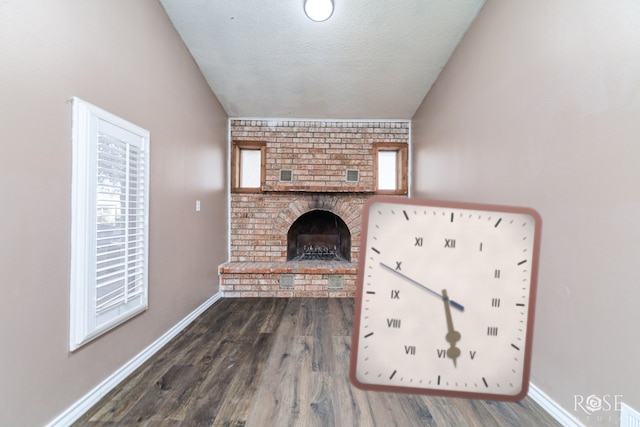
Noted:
**5:27:49**
